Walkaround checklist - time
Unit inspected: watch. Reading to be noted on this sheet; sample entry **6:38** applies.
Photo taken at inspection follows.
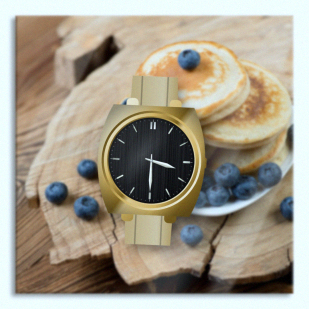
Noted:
**3:30**
